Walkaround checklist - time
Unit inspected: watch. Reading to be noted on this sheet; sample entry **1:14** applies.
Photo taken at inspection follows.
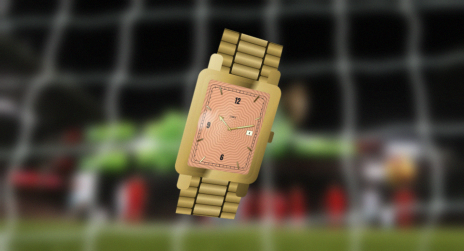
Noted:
**10:12**
